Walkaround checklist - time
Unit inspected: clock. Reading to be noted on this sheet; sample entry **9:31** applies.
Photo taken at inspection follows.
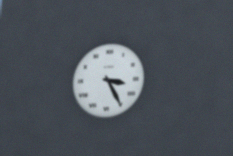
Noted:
**3:25**
